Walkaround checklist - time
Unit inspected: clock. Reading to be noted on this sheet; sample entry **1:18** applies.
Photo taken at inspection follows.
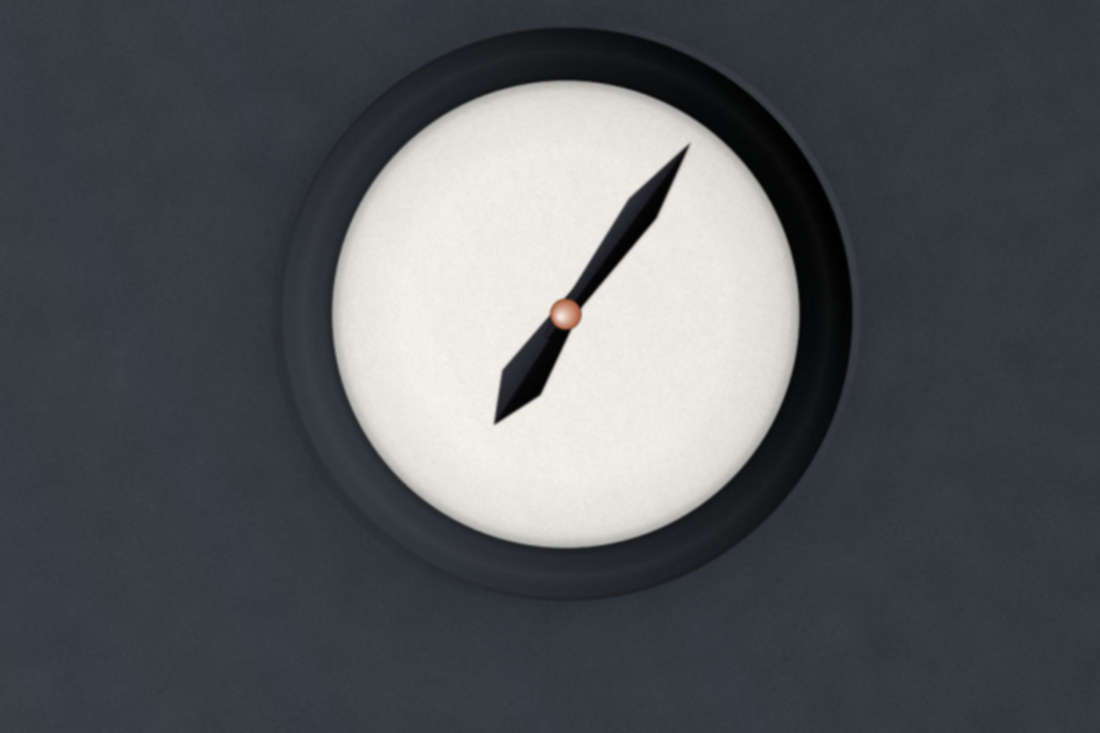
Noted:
**7:06**
